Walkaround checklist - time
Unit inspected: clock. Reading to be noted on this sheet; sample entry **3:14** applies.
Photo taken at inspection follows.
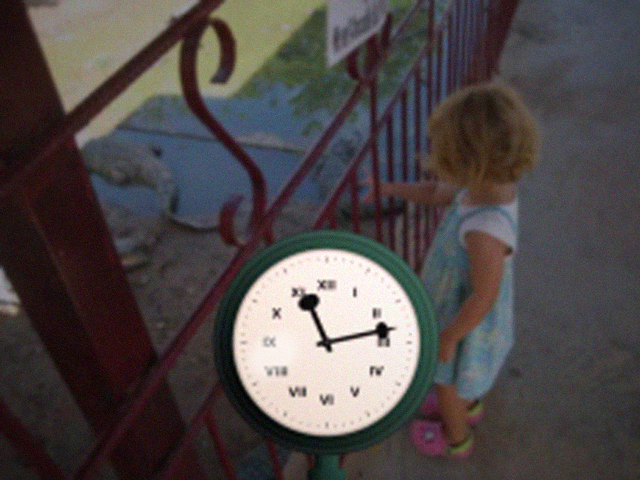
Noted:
**11:13**
